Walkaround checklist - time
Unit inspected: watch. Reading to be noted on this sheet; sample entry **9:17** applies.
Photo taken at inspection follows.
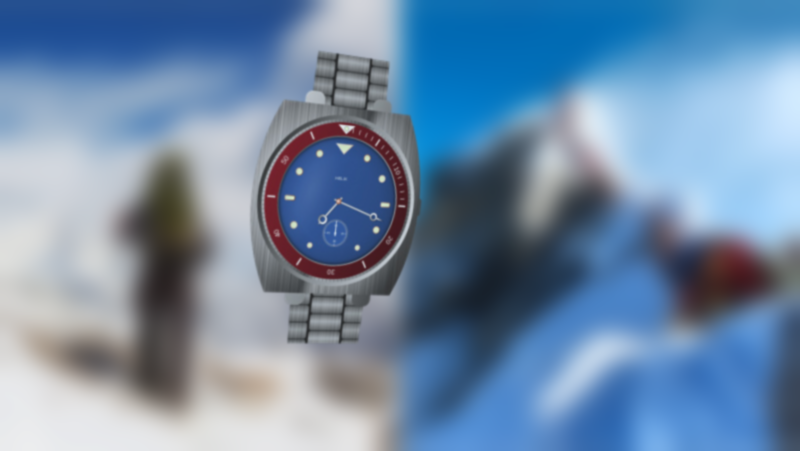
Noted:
**7:18**
